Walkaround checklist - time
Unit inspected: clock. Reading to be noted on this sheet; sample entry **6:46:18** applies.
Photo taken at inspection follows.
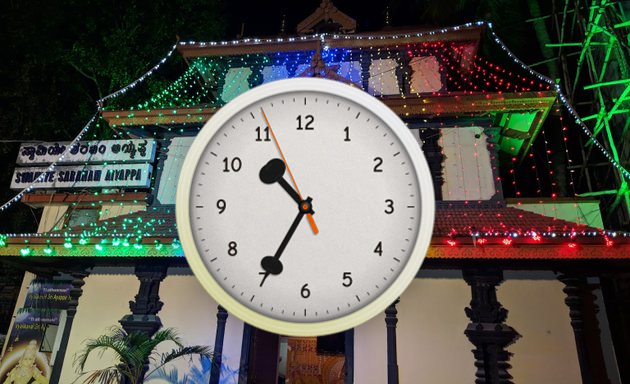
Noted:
**10:34:56**
